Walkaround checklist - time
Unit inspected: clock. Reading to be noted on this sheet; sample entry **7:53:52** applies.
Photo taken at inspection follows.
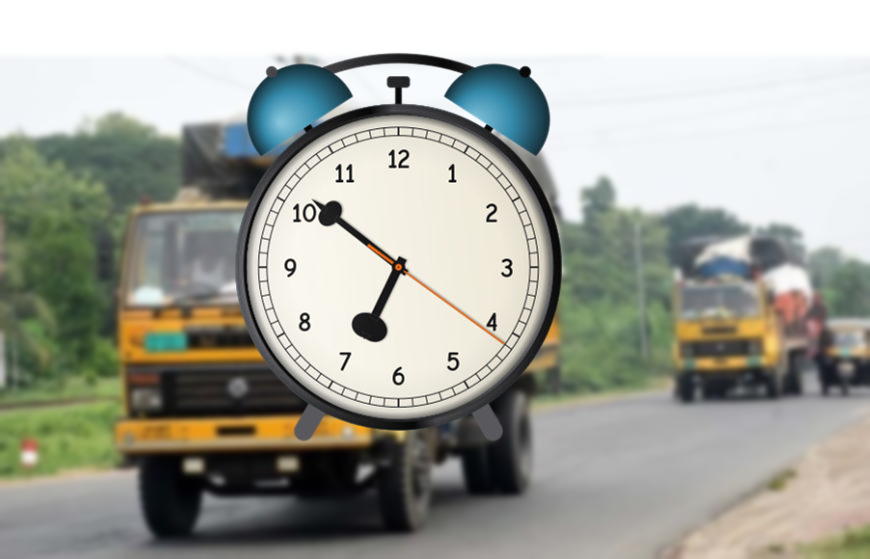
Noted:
**6:51:21**
